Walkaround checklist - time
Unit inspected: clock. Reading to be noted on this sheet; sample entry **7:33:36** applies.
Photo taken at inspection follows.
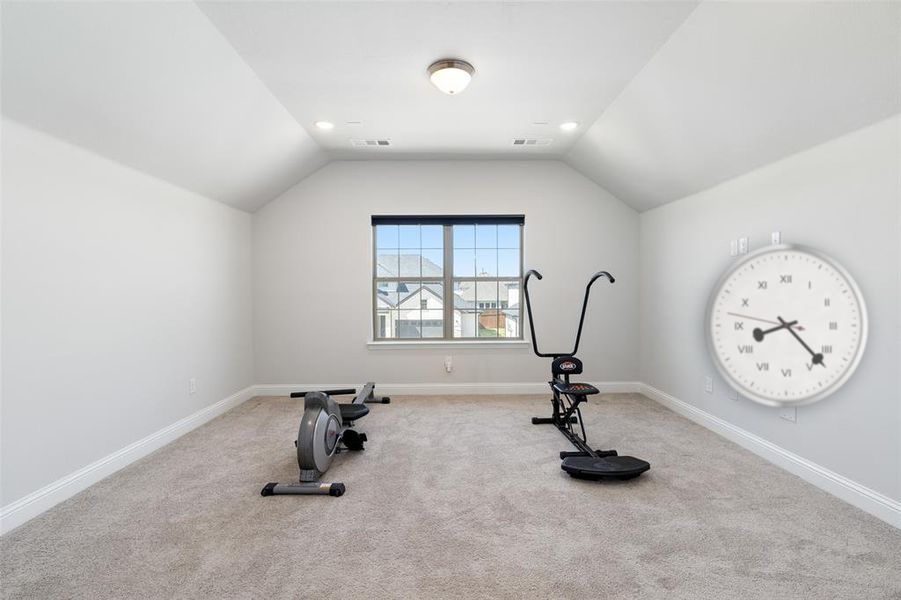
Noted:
**8:22:47**
